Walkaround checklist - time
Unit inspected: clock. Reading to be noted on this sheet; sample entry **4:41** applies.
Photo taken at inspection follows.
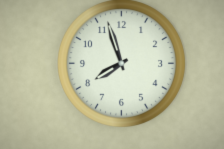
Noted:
**7:57**
